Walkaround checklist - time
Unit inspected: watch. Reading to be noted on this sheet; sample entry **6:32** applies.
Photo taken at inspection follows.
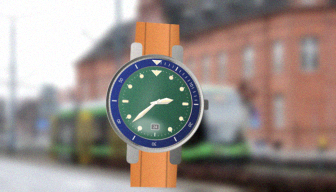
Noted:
**2:38**
